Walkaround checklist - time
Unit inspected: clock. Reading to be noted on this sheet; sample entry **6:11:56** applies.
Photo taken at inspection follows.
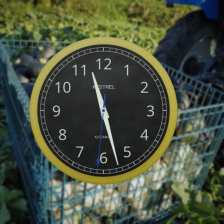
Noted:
**11:27:31**
